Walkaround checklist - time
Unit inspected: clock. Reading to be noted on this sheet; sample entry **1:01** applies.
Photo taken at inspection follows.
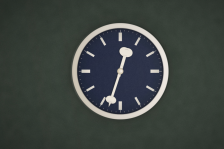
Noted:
**12:33**
